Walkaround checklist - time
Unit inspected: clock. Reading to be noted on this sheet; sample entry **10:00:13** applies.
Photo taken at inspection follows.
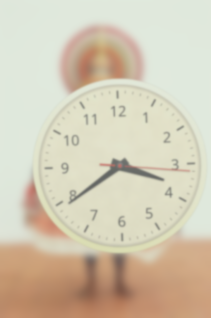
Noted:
**3:39:16**
